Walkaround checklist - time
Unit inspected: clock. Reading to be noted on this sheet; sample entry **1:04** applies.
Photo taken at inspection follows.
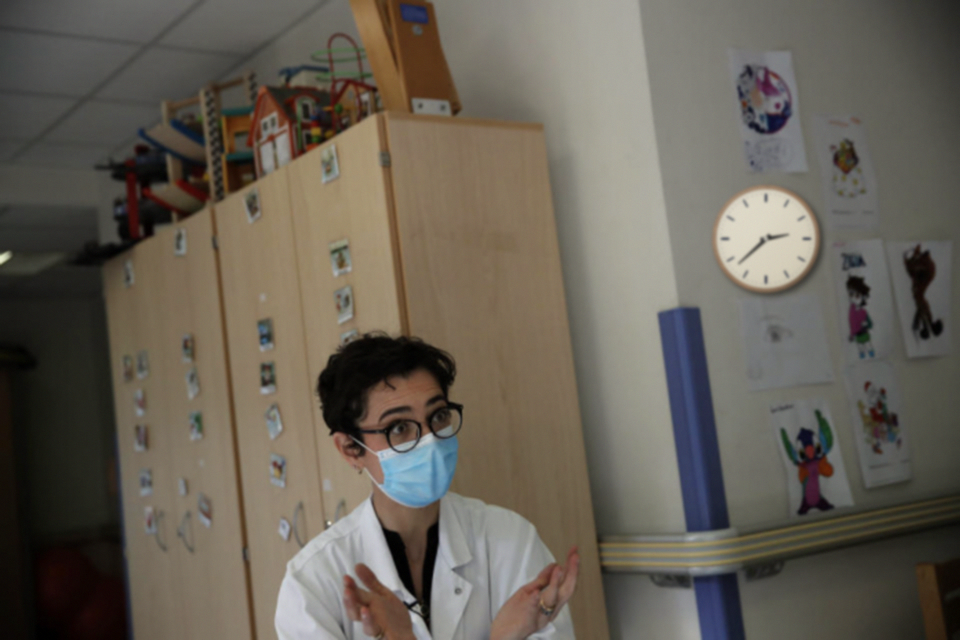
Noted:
**2:38**
